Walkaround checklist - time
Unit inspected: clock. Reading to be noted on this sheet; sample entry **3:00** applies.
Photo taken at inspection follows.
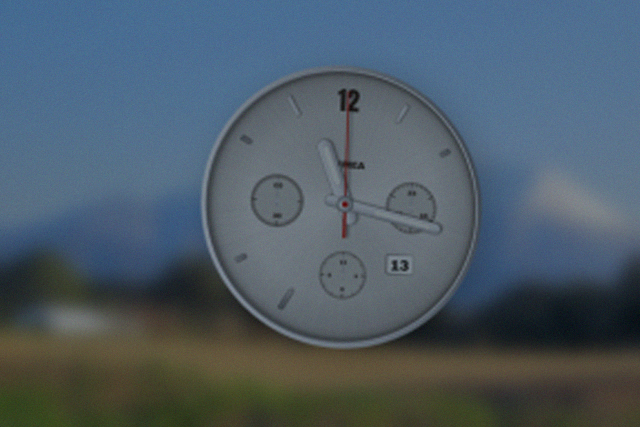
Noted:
**11:17**
